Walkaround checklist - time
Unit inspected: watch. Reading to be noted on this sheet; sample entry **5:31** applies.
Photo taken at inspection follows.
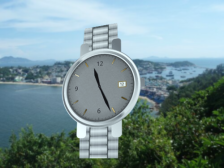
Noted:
**11:26**
